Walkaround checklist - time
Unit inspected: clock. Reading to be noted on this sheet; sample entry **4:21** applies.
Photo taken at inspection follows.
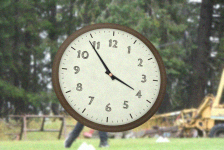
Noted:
**3:54**
